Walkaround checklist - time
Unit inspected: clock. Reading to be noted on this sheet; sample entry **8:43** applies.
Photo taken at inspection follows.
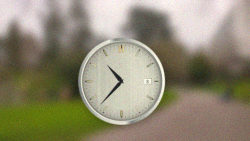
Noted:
**10:37**
